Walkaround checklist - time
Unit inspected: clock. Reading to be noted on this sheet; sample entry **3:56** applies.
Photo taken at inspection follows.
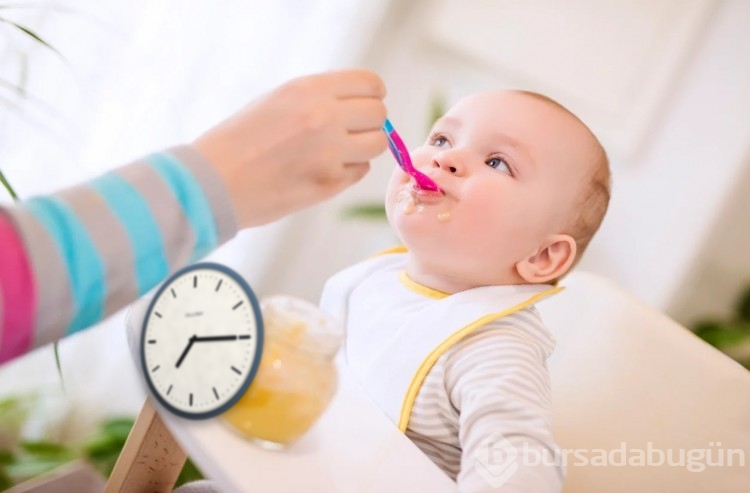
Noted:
**7:15**
